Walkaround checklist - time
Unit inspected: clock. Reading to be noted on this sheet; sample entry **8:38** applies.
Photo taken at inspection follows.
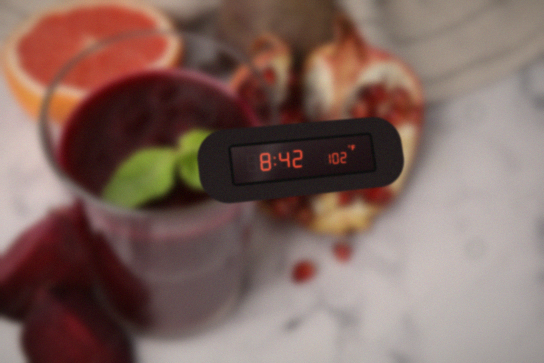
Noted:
**8:42**
